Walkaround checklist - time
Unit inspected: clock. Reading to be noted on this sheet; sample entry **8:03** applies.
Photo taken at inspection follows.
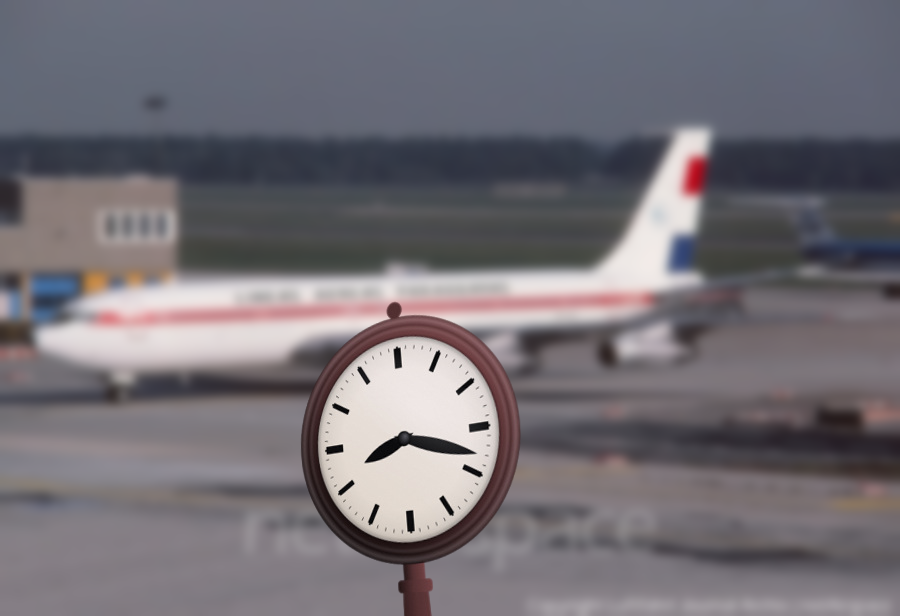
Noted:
**8:18**
